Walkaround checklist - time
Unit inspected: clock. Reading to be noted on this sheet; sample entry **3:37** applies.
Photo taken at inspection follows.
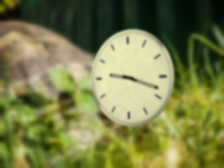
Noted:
**9:18**
